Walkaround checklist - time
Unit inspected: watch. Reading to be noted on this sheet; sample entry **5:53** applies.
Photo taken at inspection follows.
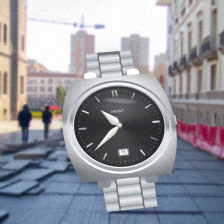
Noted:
**10:38**
